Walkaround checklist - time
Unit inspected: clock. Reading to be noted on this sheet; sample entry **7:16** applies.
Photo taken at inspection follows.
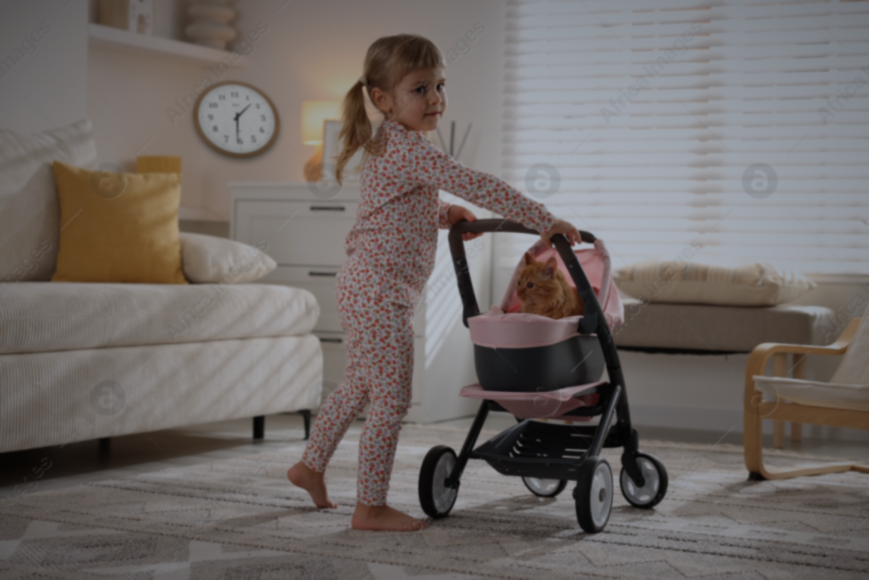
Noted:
**1:31**
